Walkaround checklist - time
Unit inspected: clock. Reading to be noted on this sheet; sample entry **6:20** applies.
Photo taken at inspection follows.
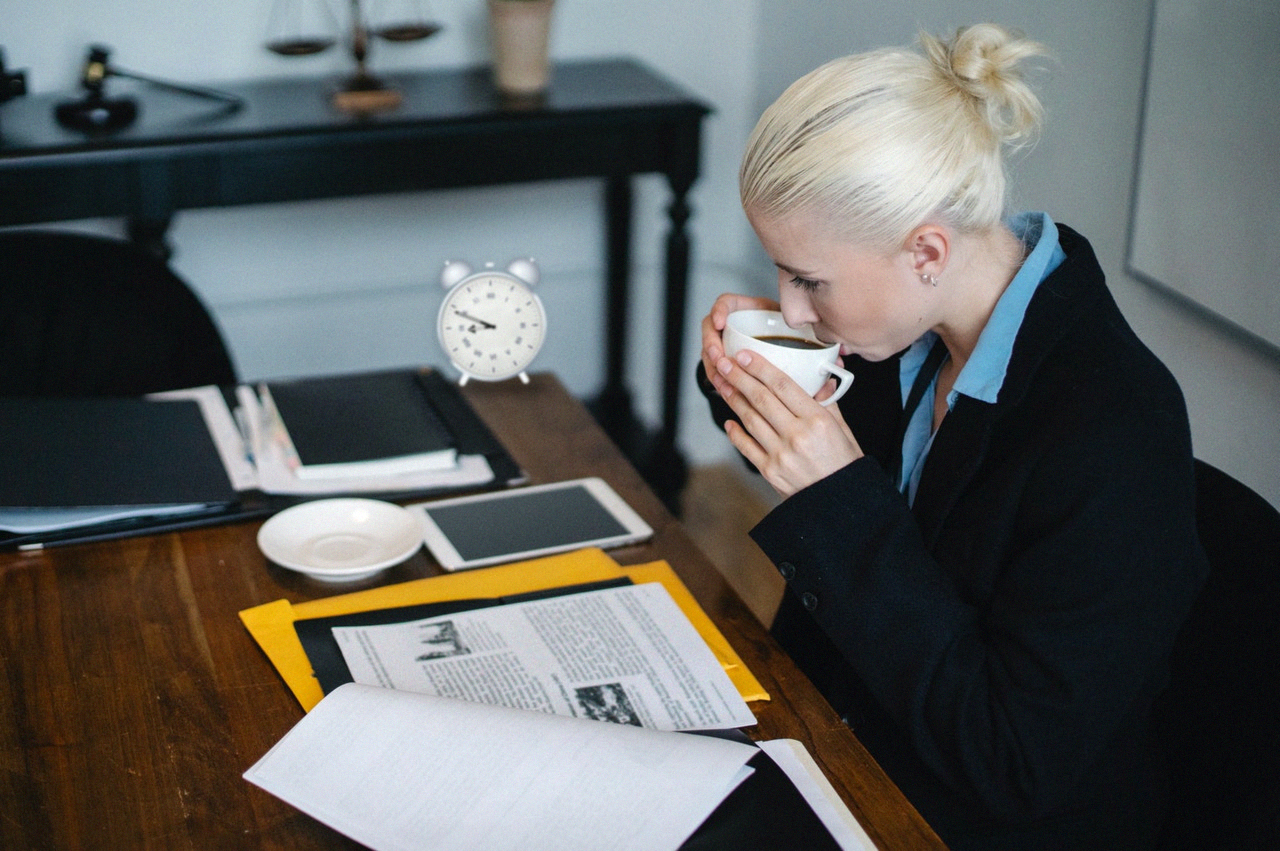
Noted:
**8:49**
